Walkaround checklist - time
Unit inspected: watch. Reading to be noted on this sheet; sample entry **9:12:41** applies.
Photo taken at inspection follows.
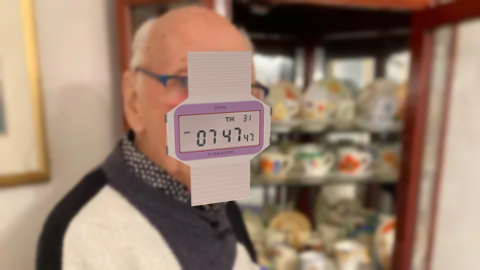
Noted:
**7:47:47**
